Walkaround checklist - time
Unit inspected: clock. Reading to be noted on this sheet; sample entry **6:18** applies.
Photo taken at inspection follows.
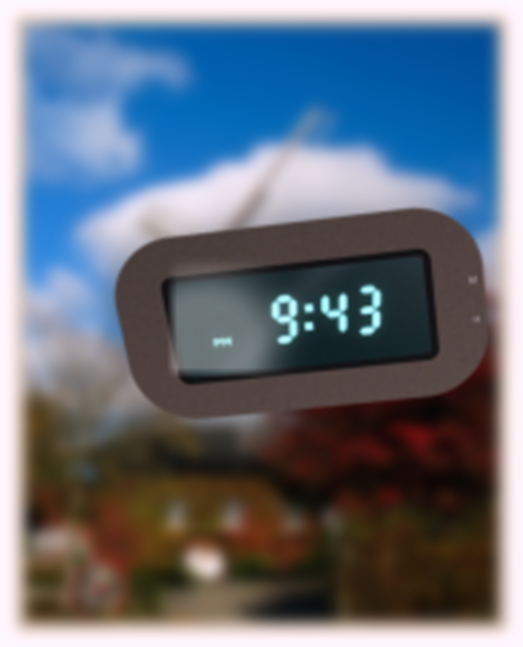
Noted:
**9:43**
